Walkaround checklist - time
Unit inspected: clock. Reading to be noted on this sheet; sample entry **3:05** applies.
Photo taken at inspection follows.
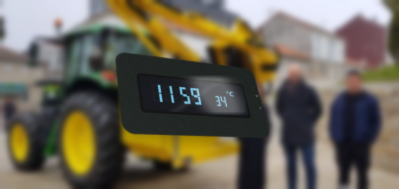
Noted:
**11:59**
